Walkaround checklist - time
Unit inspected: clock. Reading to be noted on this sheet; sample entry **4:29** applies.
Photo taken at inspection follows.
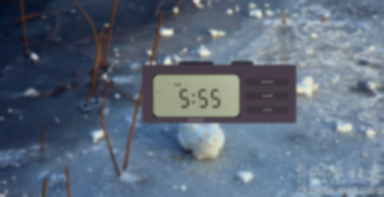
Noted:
**5:55**
